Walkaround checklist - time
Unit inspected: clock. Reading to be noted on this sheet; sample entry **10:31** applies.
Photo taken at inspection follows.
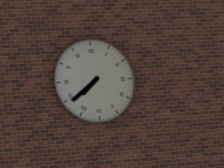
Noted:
**7:39**
